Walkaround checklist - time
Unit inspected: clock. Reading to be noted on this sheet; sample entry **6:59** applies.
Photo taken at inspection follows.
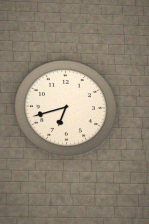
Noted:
**6:42**
